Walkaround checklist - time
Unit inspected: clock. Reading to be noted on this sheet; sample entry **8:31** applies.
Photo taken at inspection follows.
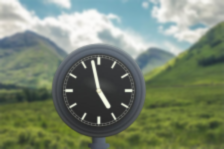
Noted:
**4:58**
